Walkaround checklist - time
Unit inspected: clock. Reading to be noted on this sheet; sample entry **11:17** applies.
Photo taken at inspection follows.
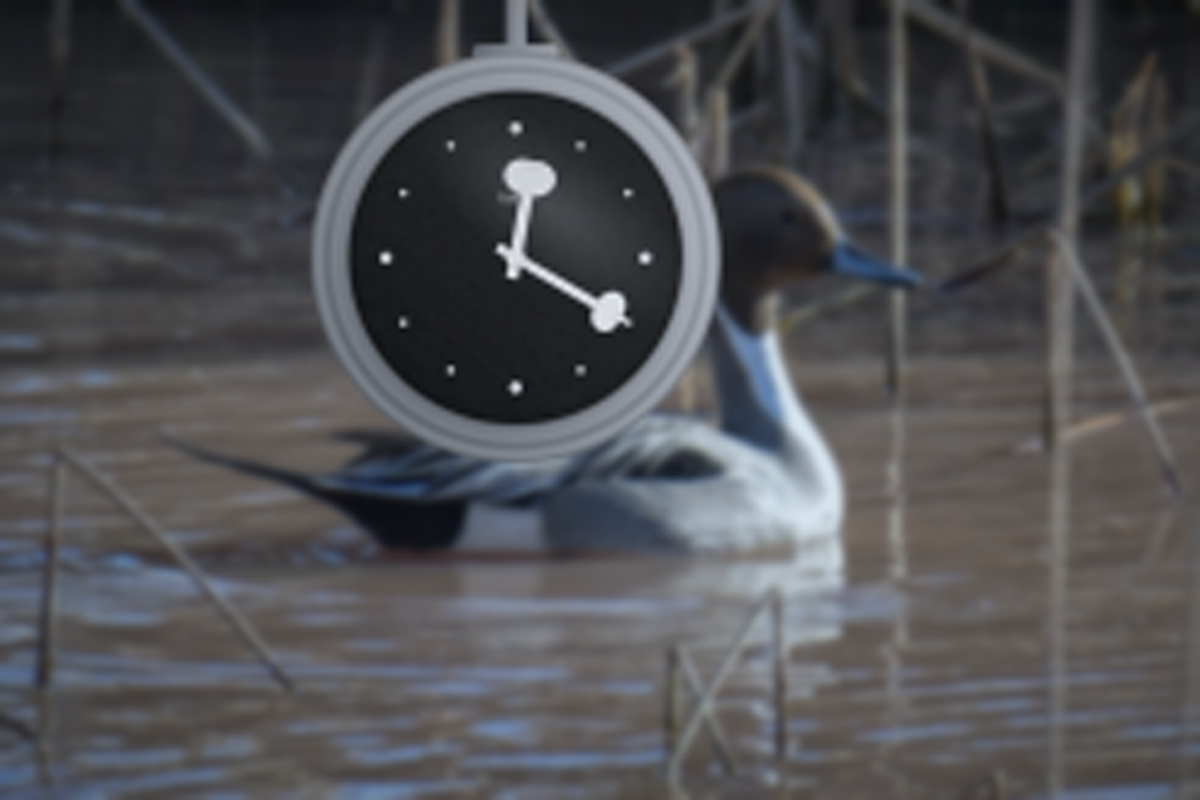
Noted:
**12:20**
